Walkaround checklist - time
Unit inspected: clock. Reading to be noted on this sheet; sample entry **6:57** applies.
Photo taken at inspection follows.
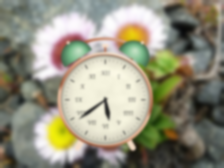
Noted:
**5:39**
